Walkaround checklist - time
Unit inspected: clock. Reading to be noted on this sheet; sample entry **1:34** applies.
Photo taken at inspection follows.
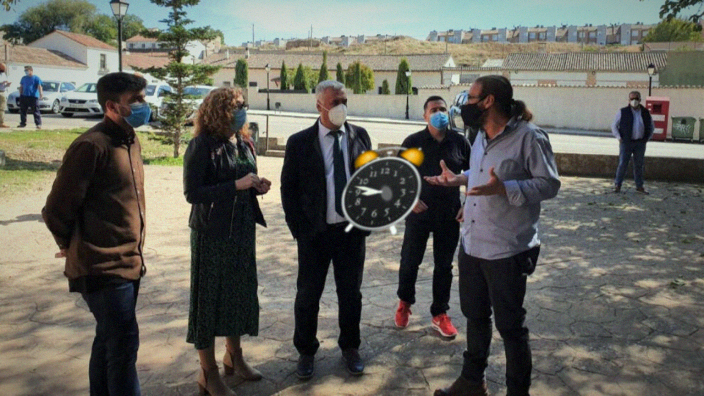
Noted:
**8:47**
